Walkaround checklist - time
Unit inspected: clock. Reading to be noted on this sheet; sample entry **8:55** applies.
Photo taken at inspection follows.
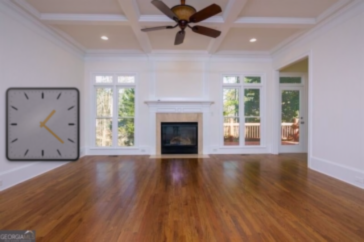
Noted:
**1:22**
